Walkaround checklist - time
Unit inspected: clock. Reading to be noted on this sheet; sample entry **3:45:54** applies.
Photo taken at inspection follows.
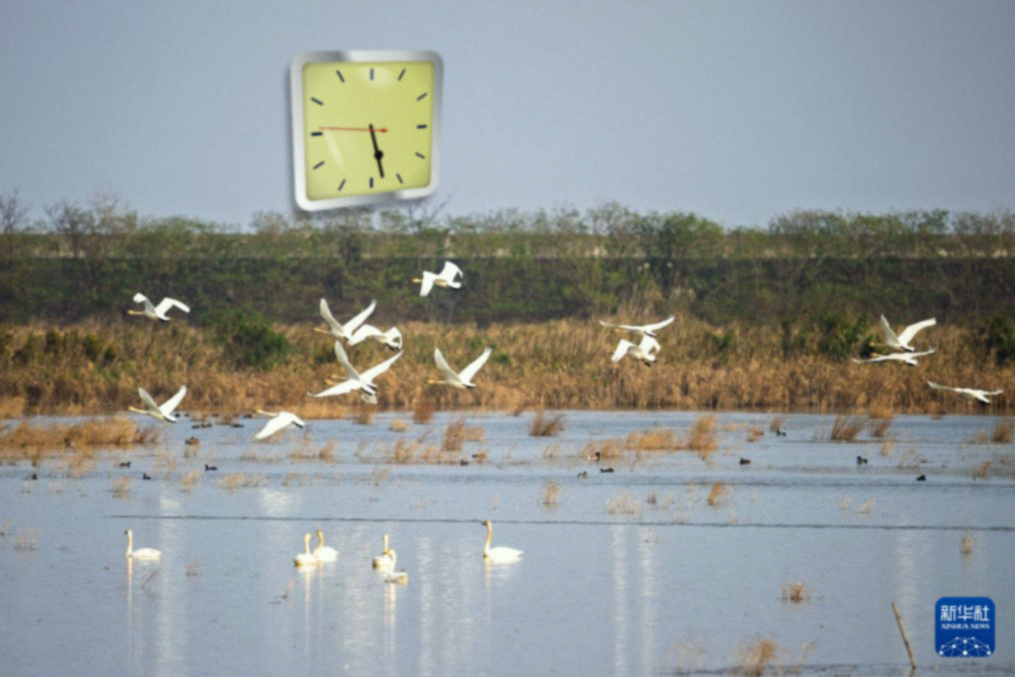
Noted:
**5:27:46**
